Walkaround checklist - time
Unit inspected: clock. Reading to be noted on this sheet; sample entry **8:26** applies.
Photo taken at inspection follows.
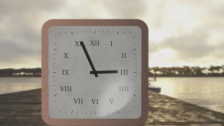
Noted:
**2:56**
